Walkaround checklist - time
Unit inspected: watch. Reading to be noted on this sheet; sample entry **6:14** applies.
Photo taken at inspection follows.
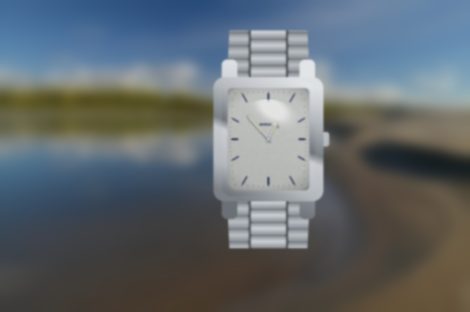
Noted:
**12:53**
